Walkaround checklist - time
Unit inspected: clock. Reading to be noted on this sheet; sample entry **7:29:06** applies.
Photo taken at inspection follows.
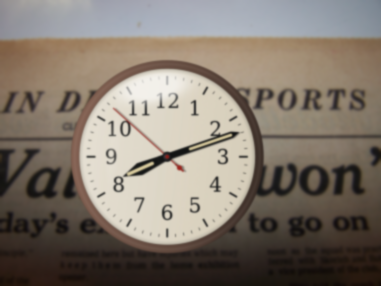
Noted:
**8:11:52**
